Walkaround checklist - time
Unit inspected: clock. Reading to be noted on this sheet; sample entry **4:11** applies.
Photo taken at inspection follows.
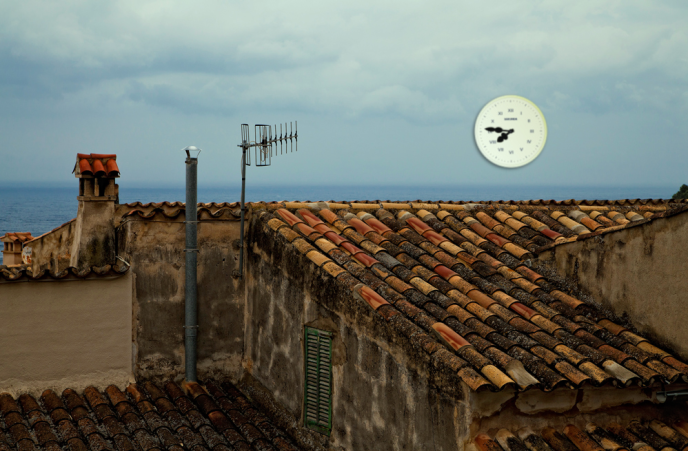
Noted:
**7:46**
